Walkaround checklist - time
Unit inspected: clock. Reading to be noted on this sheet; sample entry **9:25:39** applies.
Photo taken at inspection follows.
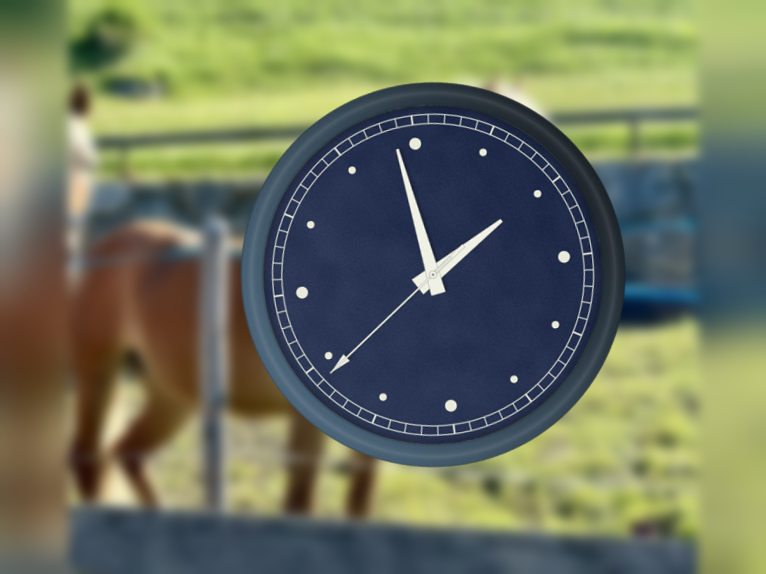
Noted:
**1:58:39**
